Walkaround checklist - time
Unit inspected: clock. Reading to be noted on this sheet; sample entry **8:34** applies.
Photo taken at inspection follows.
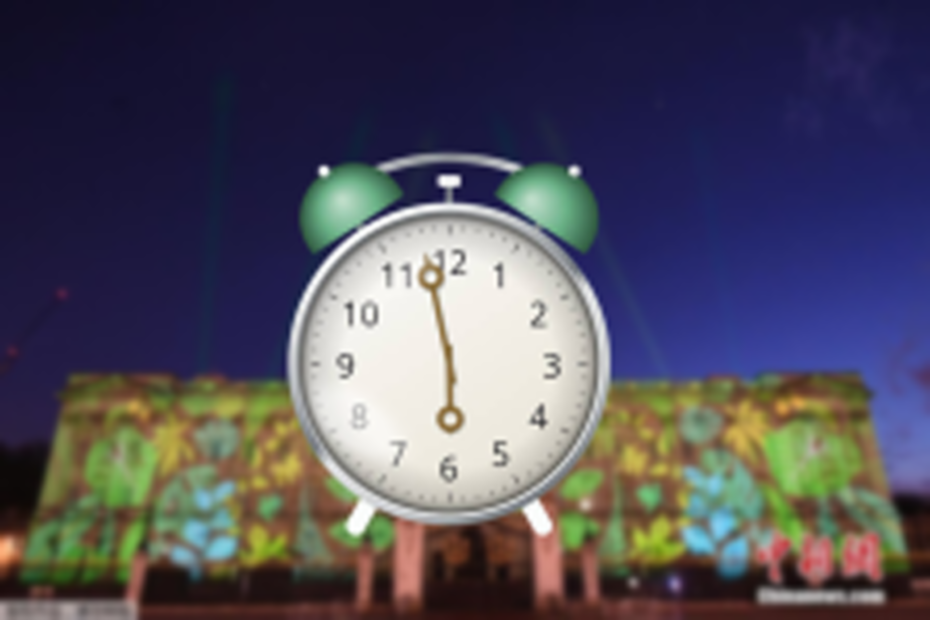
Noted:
**5:58**
